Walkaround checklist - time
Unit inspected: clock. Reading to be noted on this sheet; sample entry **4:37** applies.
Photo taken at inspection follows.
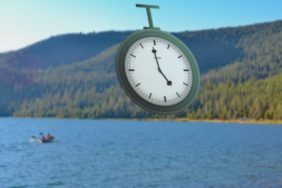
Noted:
**4:59**
